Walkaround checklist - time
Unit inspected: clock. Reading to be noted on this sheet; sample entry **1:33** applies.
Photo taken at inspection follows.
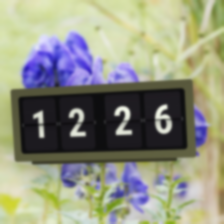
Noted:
**12:26**
